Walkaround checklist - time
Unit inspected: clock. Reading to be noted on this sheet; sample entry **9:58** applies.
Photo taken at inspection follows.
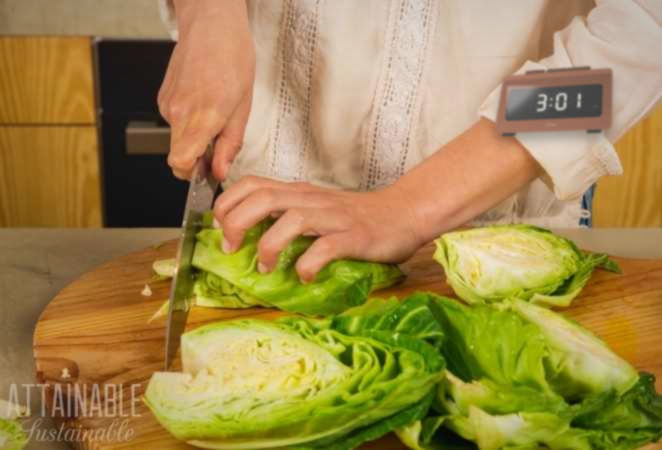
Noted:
**3:01**
